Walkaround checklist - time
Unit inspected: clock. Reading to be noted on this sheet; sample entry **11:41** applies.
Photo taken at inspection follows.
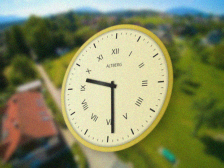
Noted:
**9:29**
